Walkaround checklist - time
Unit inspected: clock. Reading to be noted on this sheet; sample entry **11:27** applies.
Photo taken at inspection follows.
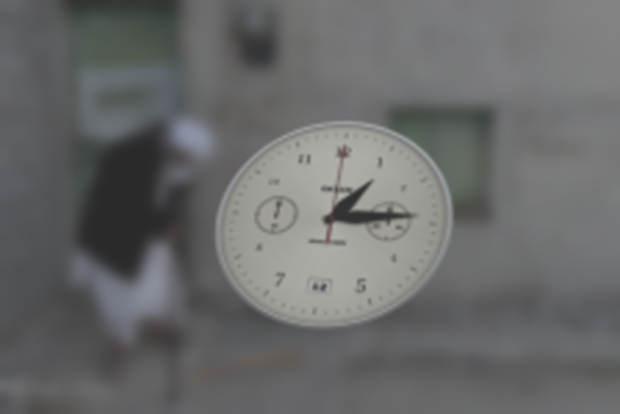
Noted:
**1:14**
